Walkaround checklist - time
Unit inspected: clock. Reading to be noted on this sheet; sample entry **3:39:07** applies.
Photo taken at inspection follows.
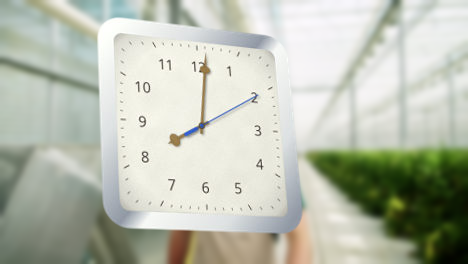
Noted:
**8:01:10**
